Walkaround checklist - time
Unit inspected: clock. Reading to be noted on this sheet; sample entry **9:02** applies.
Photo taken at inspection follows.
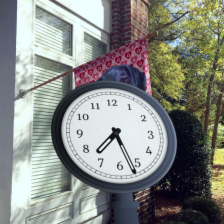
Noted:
**7:27**
